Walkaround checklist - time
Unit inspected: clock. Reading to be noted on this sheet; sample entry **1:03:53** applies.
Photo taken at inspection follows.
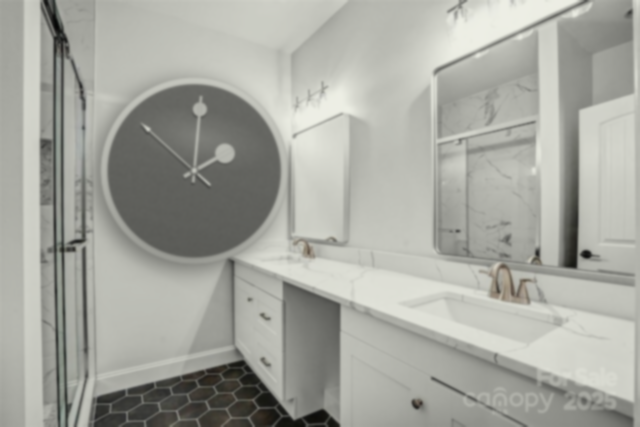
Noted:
**2:00:52**
